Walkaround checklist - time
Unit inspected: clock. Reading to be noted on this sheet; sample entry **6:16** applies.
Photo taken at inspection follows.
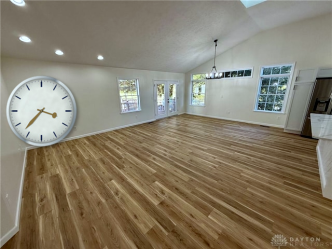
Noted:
**3:37**
